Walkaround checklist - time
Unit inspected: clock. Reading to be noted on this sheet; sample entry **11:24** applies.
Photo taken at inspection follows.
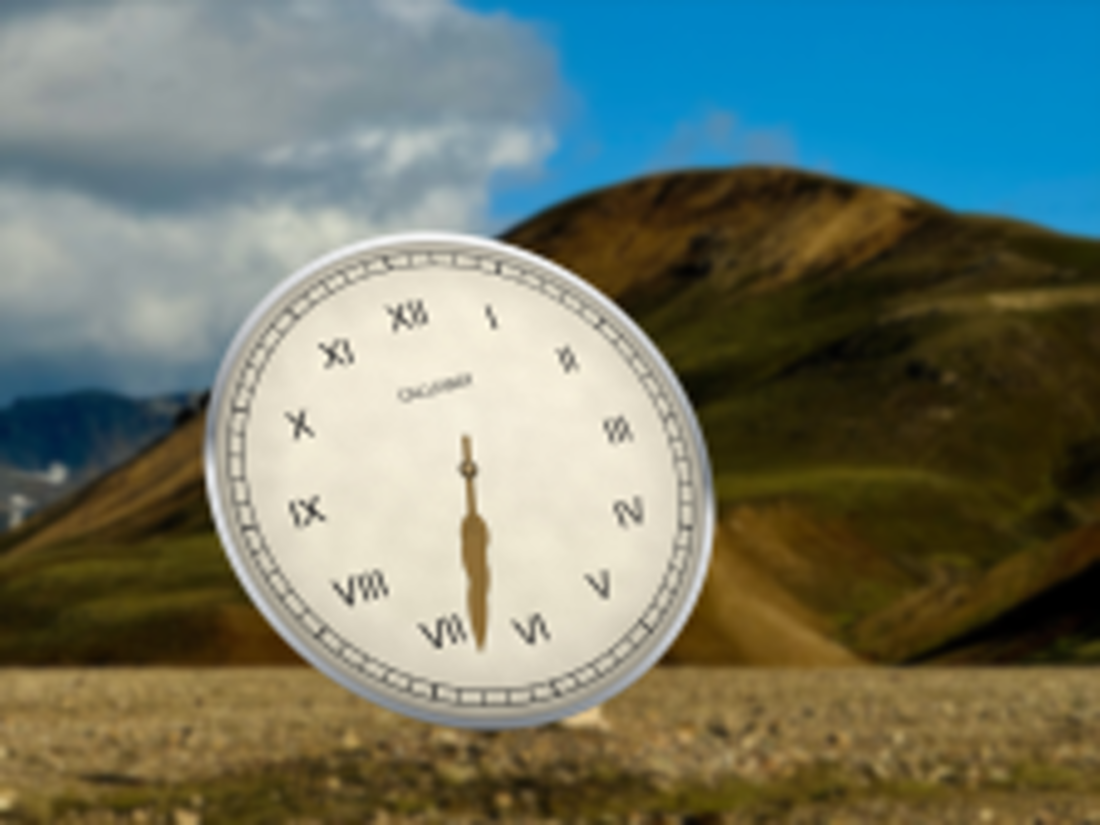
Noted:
**6:33**
